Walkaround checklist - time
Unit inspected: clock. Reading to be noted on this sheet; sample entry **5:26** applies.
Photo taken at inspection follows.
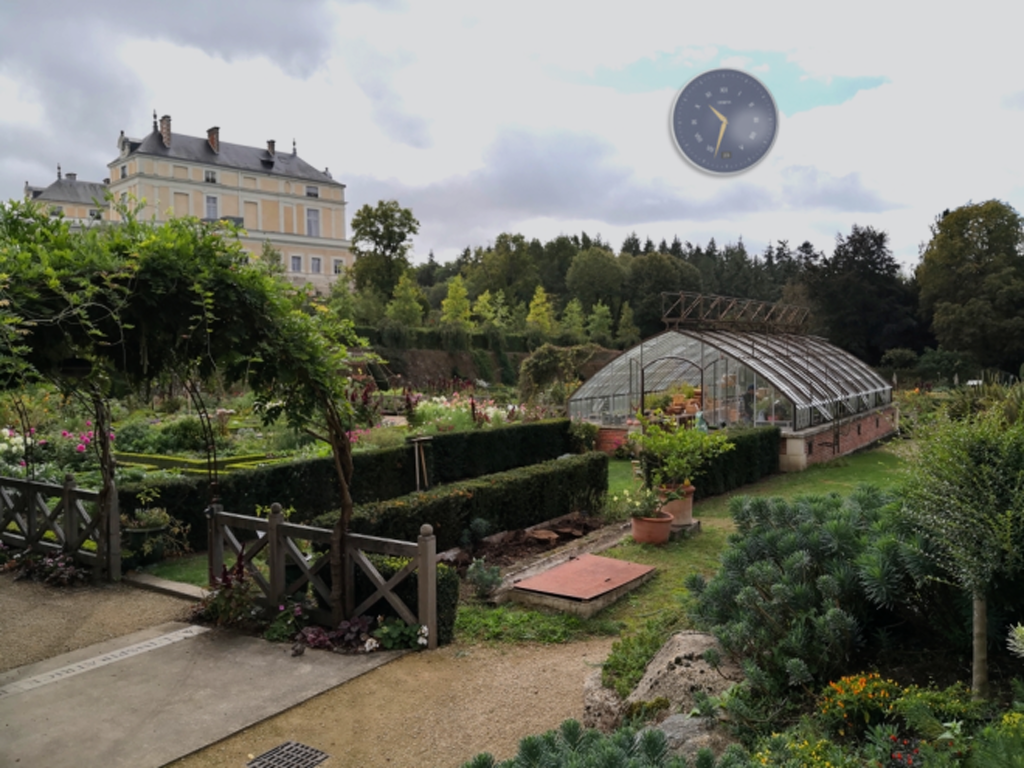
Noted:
**10:33**
